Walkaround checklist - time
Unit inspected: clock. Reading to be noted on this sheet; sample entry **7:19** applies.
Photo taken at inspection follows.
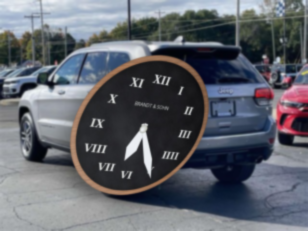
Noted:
**6:25**
